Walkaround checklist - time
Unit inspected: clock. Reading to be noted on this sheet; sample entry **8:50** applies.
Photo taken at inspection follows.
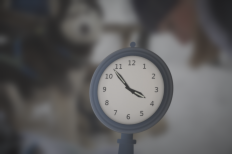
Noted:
**3:53**
